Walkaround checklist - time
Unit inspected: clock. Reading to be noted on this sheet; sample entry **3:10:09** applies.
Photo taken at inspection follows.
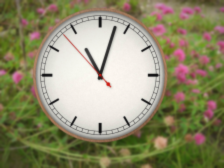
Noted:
**11:02:53**
